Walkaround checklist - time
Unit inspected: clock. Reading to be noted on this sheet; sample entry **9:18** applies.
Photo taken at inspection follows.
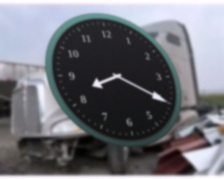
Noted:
**8:20**
